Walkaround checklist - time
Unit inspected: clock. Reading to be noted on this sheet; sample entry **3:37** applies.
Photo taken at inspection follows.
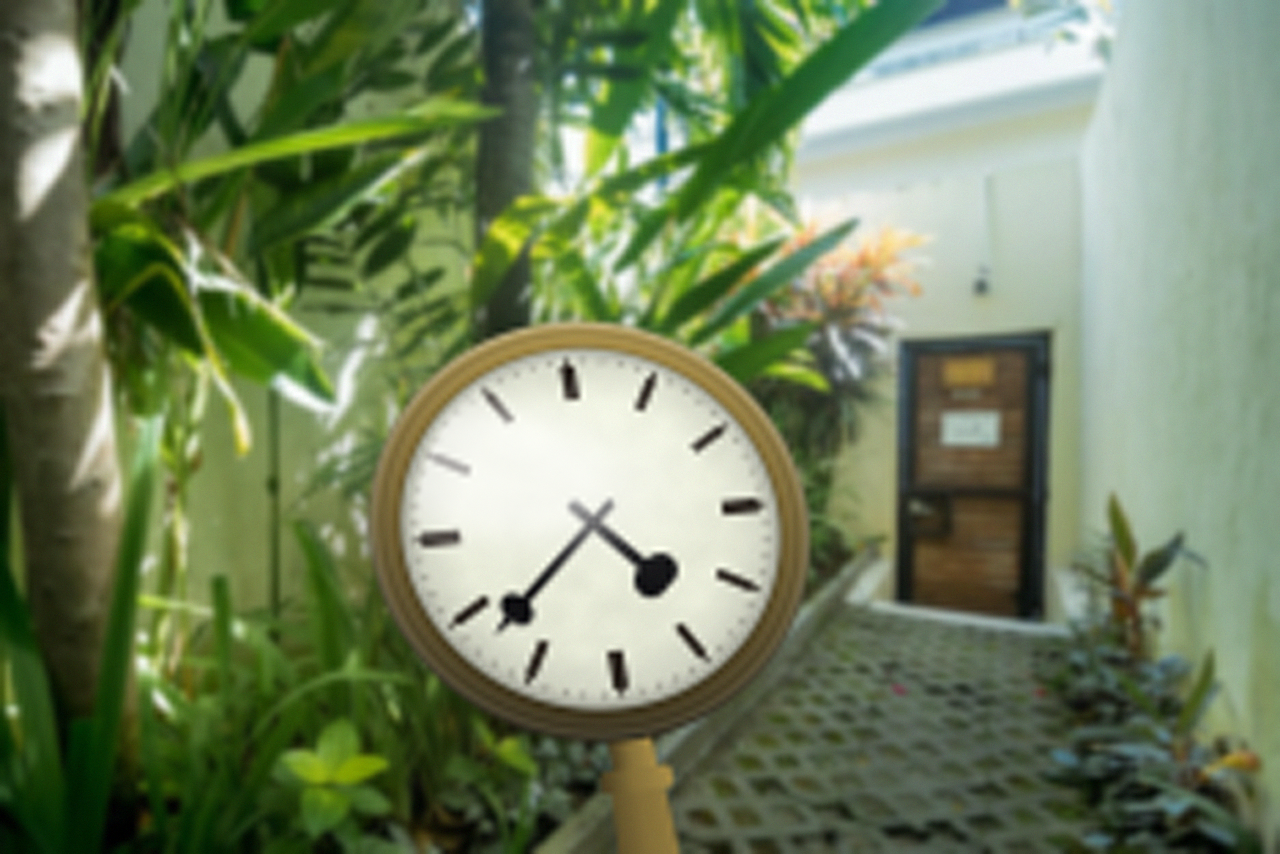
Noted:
**4:38**
